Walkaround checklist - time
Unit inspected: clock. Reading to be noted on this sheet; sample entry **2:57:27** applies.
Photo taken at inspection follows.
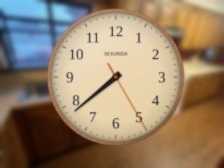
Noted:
**7:38:25**
